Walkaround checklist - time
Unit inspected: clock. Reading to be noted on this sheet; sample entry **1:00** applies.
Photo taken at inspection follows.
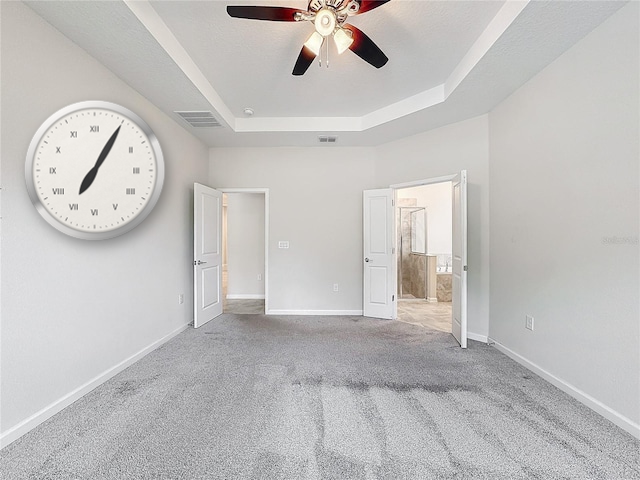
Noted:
**7:05**
